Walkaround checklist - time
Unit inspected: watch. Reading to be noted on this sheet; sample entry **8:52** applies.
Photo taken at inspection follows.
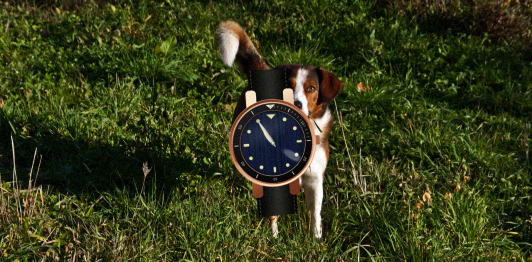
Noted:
**10:55**
